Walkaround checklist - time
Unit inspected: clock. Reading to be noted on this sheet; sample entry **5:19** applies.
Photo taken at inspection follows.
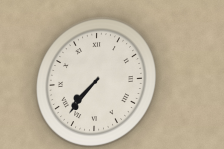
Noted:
**7:37**
